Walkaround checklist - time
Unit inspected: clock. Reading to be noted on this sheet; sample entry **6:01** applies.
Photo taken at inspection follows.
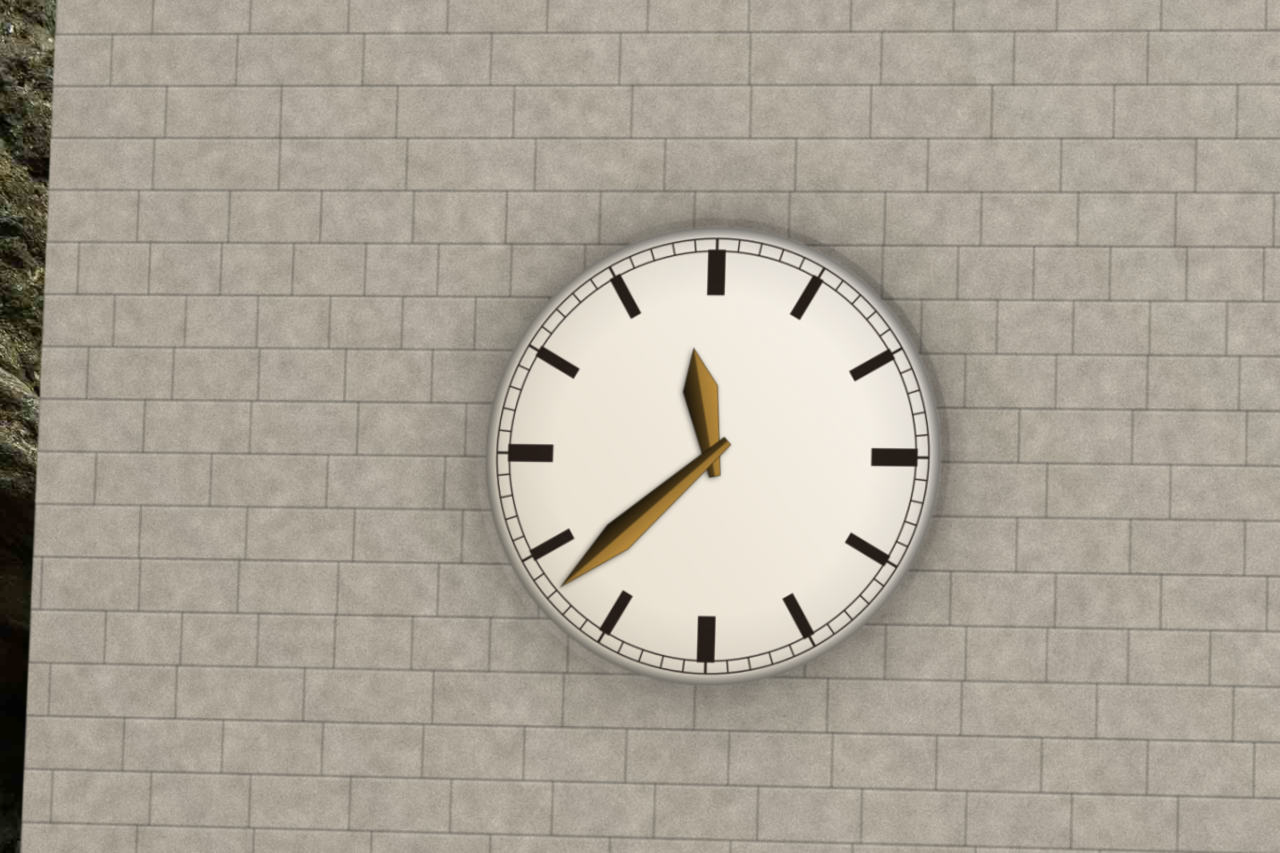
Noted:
**11:38**
